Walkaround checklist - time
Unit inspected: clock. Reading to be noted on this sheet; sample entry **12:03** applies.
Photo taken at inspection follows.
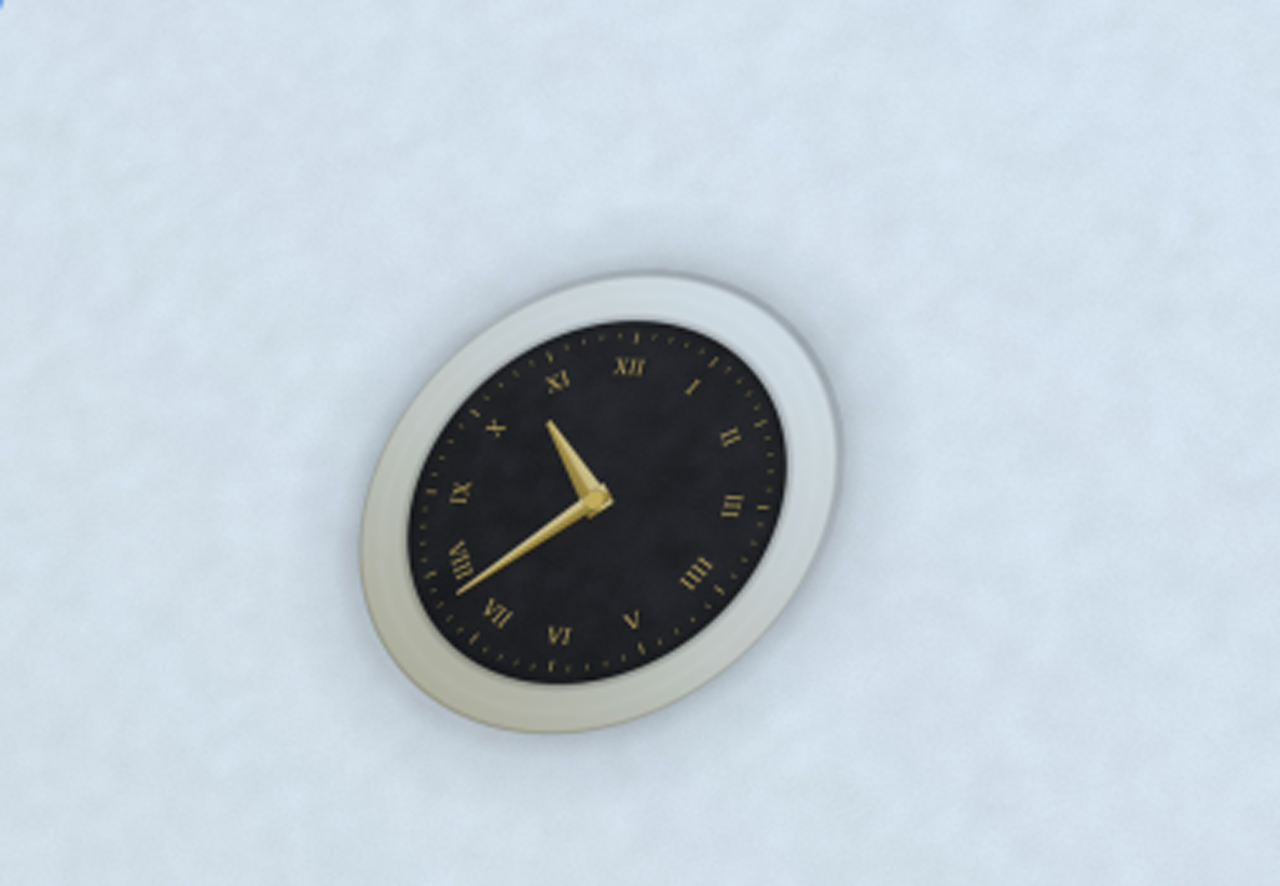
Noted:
**10:38**
